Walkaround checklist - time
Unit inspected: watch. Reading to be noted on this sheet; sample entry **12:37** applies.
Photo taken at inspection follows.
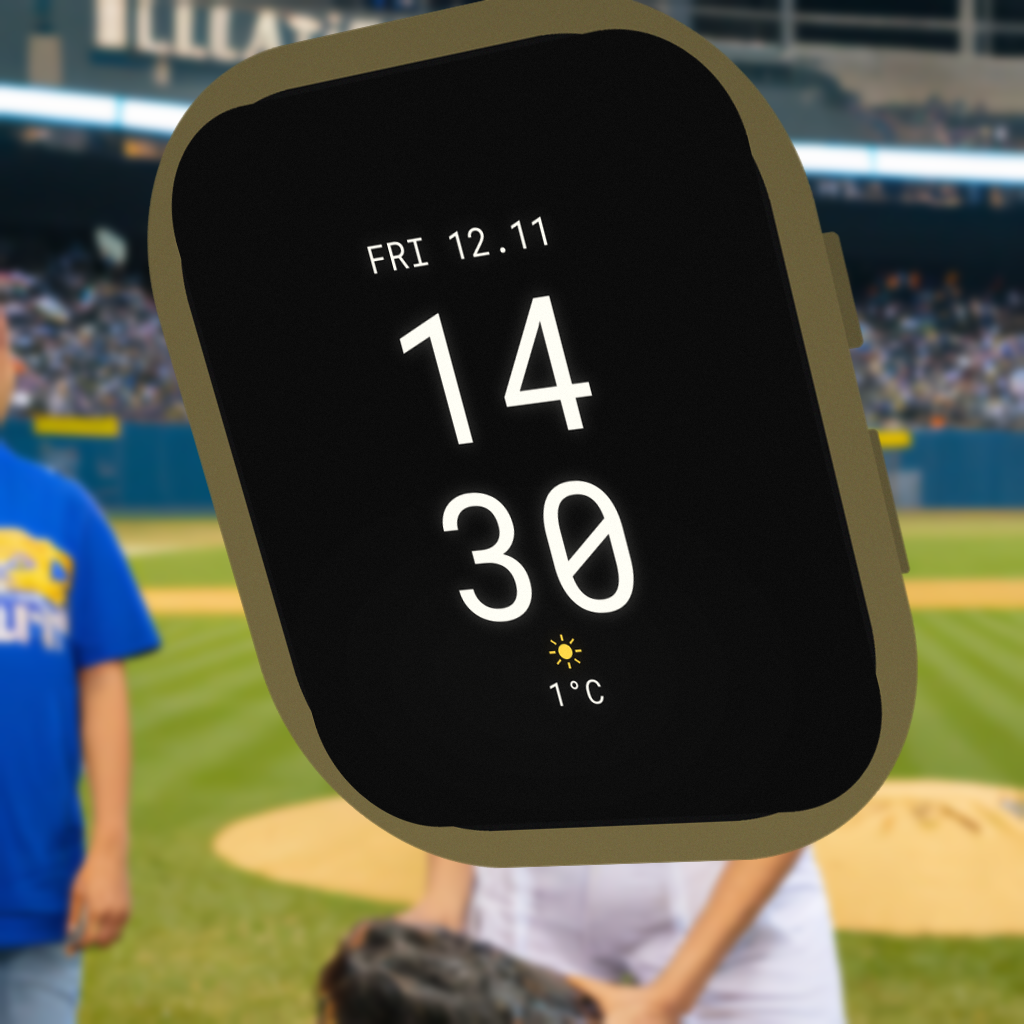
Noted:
**14:30**
